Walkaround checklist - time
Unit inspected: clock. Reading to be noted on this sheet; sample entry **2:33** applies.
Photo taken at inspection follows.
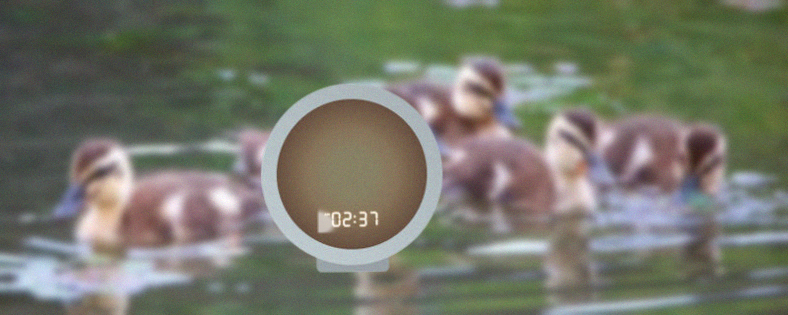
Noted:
**2:37**
